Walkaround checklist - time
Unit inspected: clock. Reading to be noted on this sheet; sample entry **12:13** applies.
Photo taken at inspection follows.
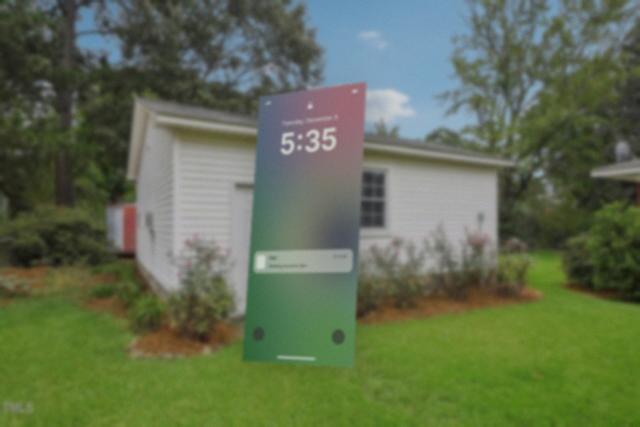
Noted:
**5:35**
